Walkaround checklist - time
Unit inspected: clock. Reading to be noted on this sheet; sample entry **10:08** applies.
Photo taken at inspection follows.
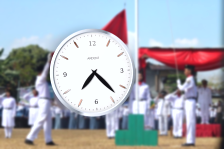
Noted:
**7:23**
